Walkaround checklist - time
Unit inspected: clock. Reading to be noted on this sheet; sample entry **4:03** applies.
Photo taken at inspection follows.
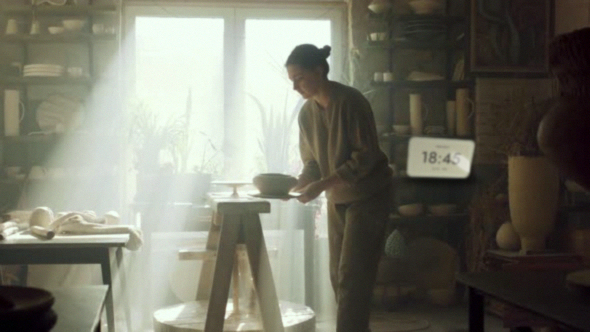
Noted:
**18:45**
